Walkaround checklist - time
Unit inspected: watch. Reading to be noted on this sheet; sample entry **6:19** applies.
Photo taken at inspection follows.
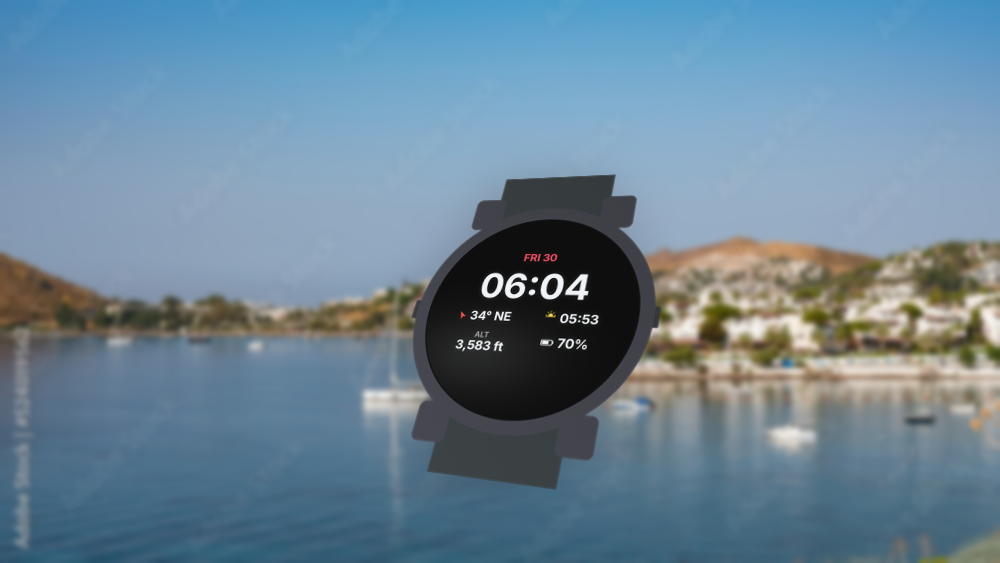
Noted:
**6:04**
